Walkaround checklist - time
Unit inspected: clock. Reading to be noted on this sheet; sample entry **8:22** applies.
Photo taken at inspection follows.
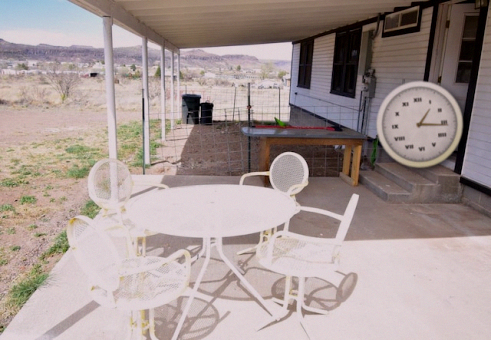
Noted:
**1:16**
